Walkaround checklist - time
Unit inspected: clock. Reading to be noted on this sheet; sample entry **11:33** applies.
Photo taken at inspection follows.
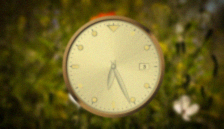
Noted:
**6:26**
